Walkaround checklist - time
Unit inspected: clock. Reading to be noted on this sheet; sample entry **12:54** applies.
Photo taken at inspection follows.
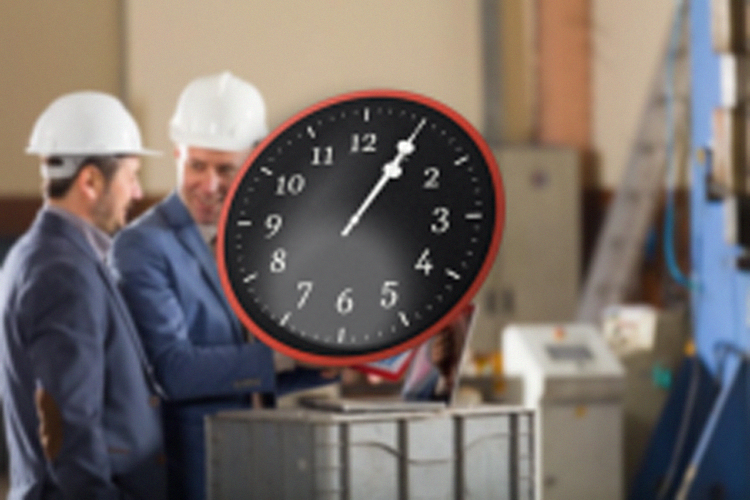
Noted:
**1:05**
